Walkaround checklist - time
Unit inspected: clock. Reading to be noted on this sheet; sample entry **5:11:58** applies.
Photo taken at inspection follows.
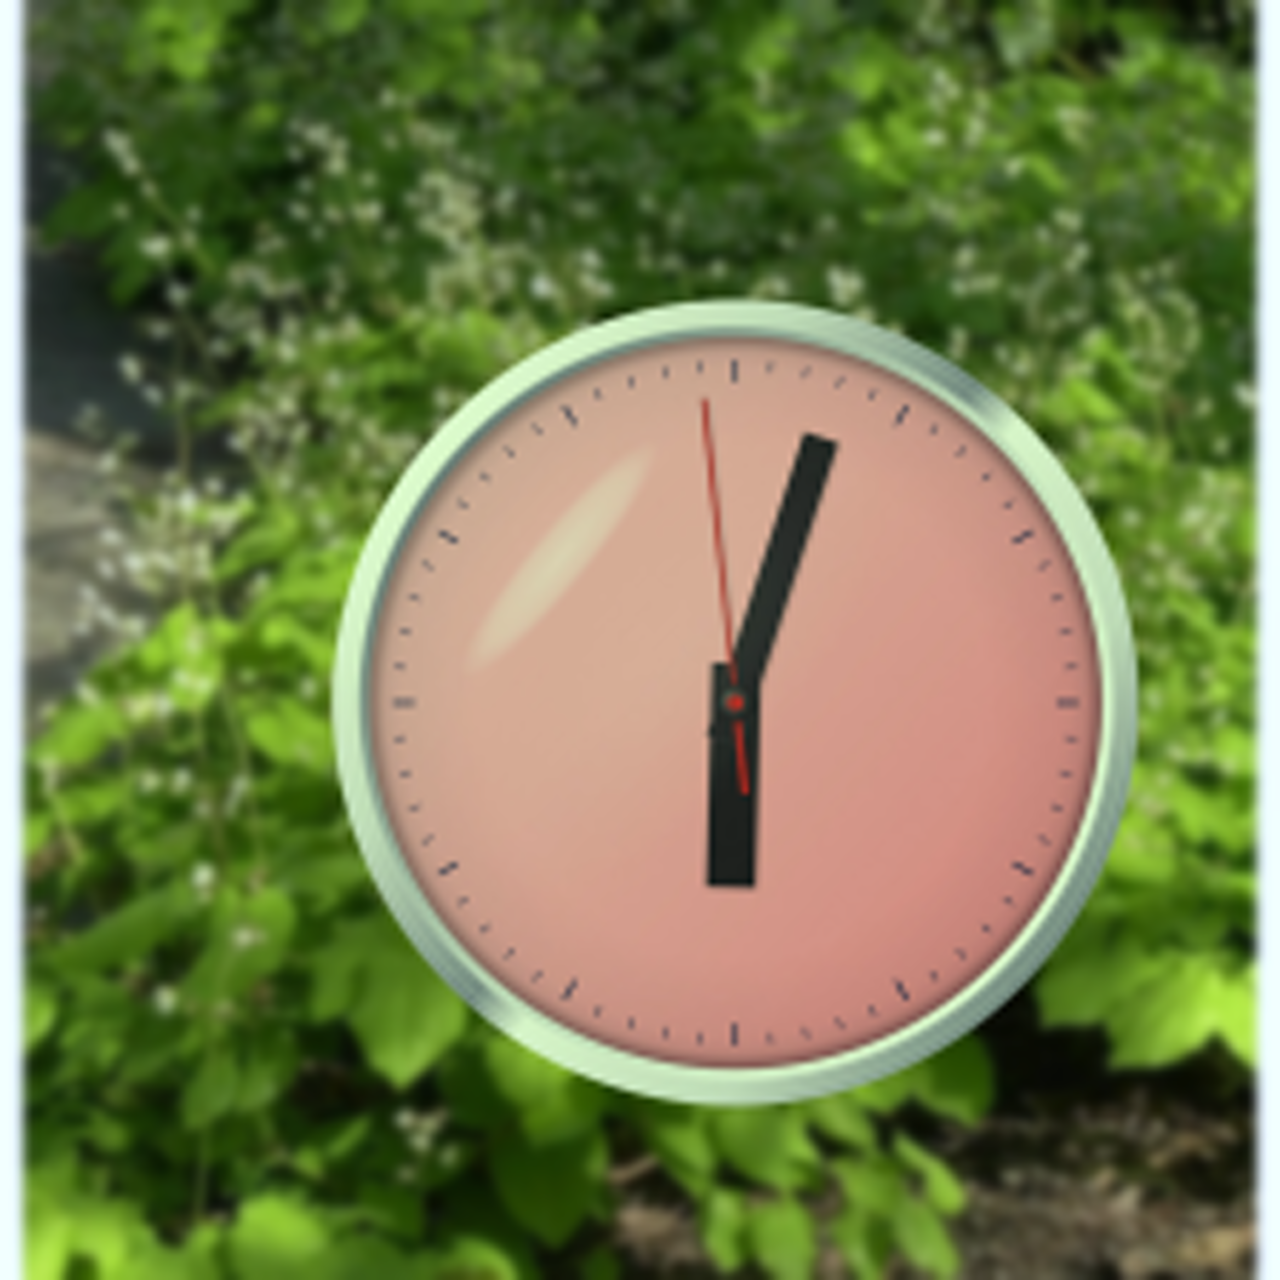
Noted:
**6:02:59**
